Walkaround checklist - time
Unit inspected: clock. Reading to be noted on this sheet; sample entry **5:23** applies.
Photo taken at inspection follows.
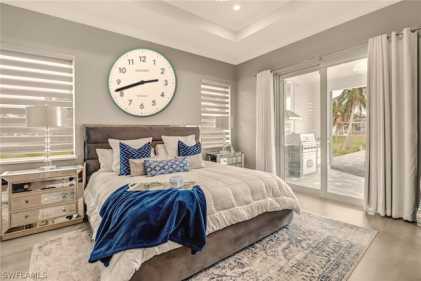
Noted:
**2:42**
